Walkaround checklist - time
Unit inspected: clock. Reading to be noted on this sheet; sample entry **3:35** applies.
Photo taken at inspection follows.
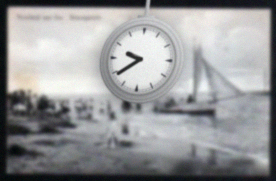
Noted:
**9:39**
